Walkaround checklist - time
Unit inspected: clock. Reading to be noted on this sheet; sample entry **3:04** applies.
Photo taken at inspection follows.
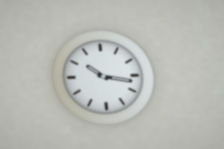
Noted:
**10:17**
